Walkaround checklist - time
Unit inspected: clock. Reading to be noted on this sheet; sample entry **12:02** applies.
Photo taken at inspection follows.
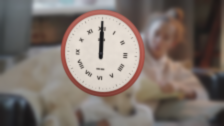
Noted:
**12:00**
